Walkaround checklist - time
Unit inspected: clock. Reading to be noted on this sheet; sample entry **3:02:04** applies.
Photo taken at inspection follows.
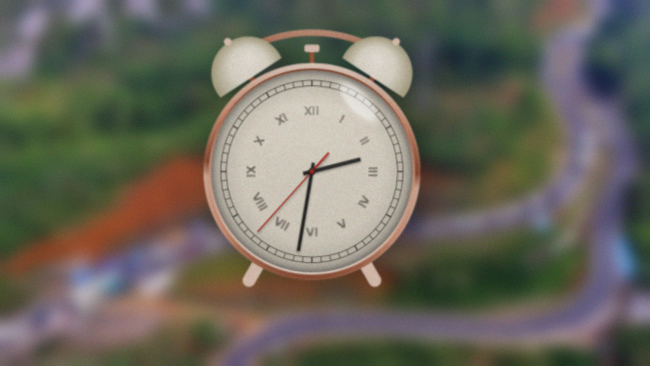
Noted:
**2:31:37**
